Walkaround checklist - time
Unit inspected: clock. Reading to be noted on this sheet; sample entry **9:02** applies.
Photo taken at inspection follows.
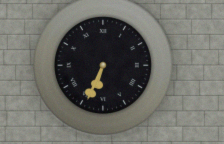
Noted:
**6:34**
